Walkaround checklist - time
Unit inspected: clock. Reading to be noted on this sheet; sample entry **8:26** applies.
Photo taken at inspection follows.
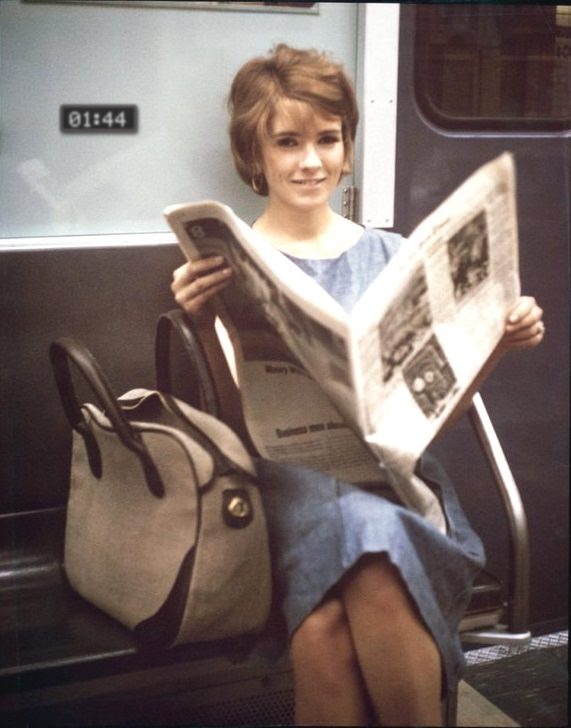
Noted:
**1:44**
